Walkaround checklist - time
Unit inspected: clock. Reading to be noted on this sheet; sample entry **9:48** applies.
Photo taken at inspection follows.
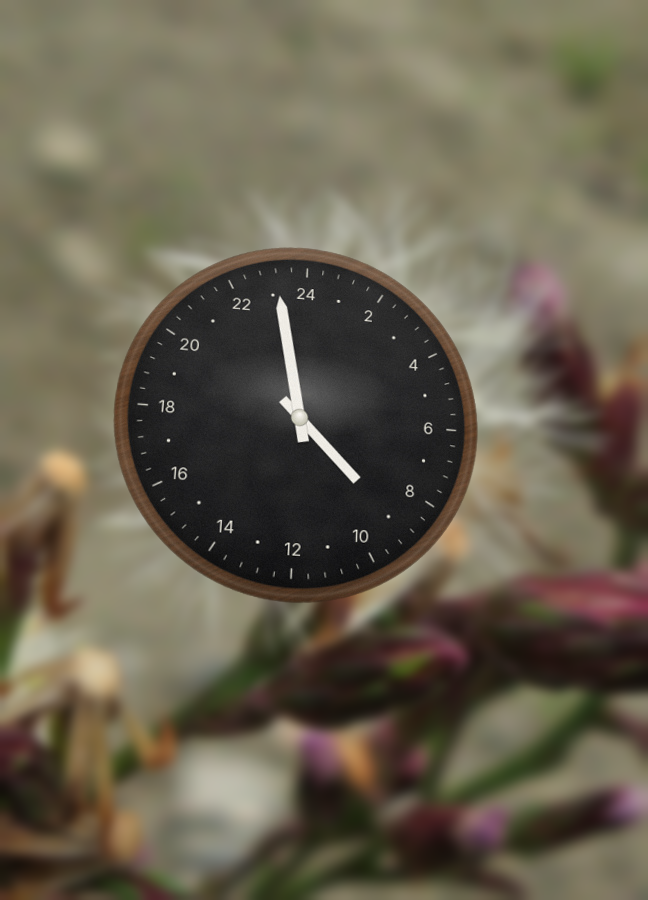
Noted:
**8:58**
